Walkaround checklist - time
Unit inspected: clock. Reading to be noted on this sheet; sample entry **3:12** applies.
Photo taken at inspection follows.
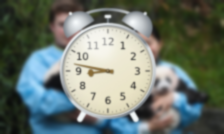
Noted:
**8:47**
